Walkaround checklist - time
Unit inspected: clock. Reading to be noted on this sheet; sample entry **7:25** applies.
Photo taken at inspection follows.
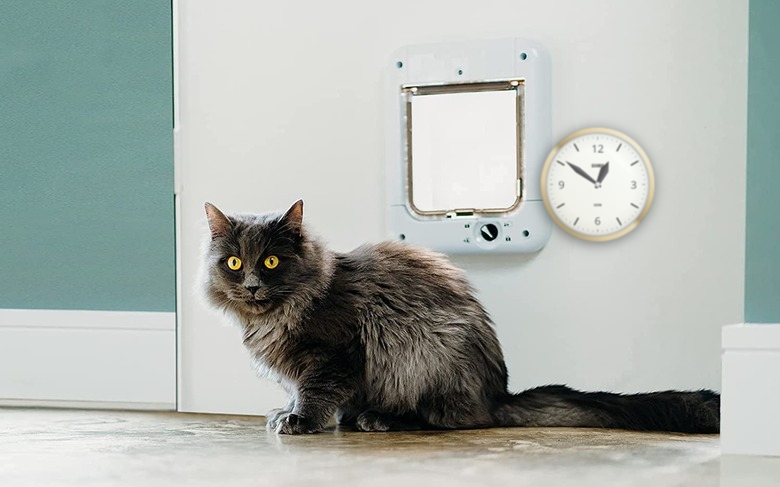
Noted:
**12:51**
